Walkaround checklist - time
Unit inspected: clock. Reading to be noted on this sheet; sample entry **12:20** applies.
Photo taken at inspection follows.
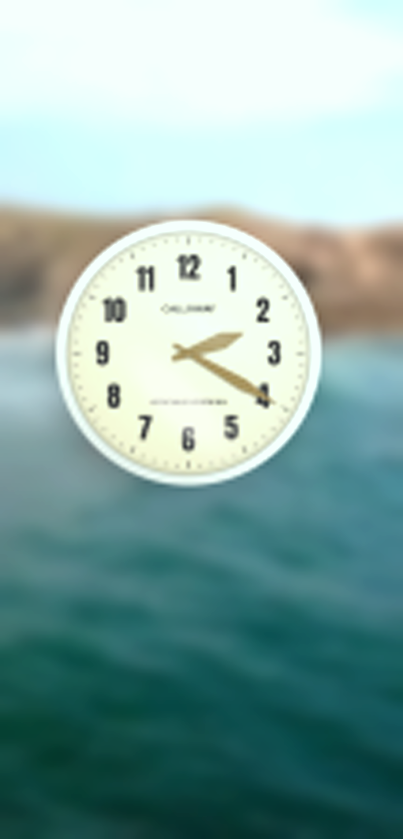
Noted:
**2:20**
